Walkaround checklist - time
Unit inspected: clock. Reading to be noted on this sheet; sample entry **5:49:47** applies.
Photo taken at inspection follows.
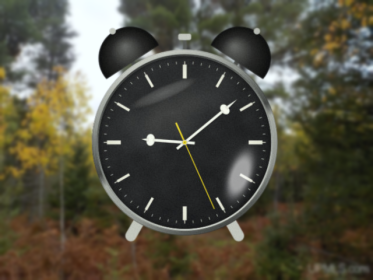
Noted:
**9:08:26**
